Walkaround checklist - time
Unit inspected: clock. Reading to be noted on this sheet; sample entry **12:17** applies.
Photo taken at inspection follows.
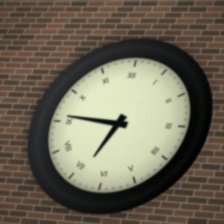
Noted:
**6:46**
